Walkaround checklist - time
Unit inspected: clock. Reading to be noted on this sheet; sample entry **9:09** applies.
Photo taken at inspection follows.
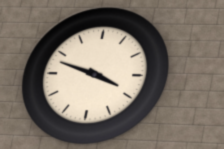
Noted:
**3:48**
